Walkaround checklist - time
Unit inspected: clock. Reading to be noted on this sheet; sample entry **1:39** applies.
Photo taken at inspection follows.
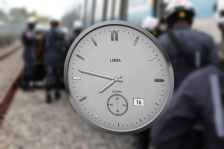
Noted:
**7:47**
